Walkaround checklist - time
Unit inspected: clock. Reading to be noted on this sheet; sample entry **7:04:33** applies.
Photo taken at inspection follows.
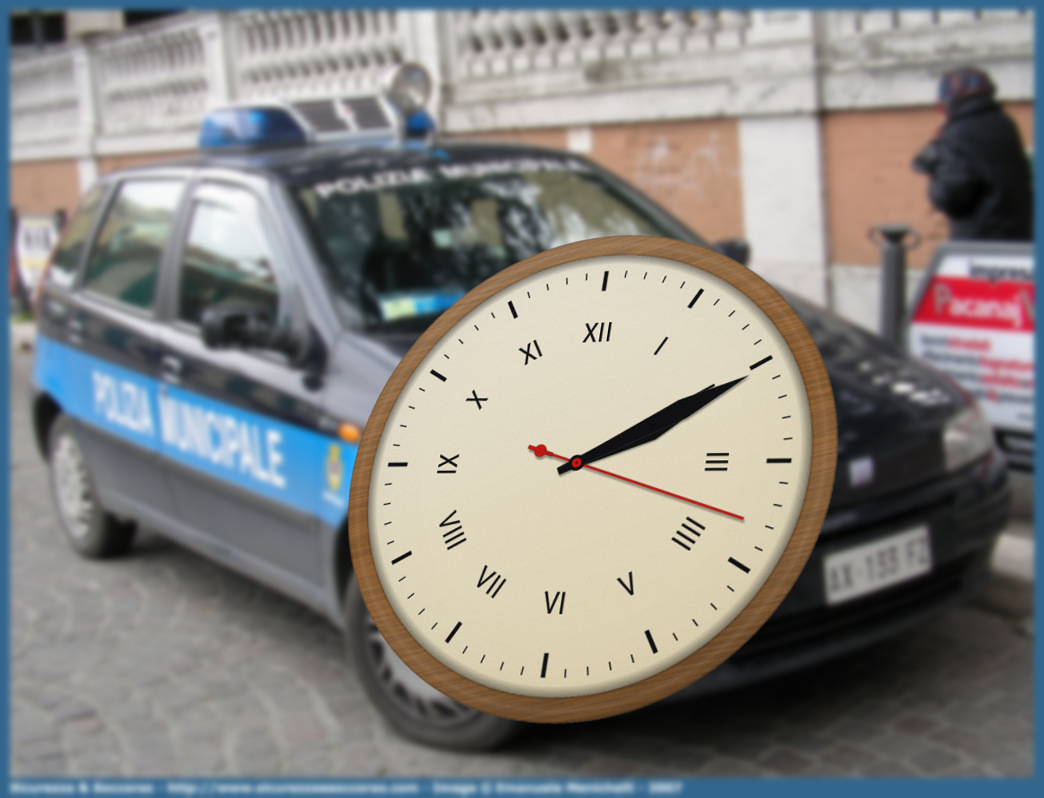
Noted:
**2:10:18**
